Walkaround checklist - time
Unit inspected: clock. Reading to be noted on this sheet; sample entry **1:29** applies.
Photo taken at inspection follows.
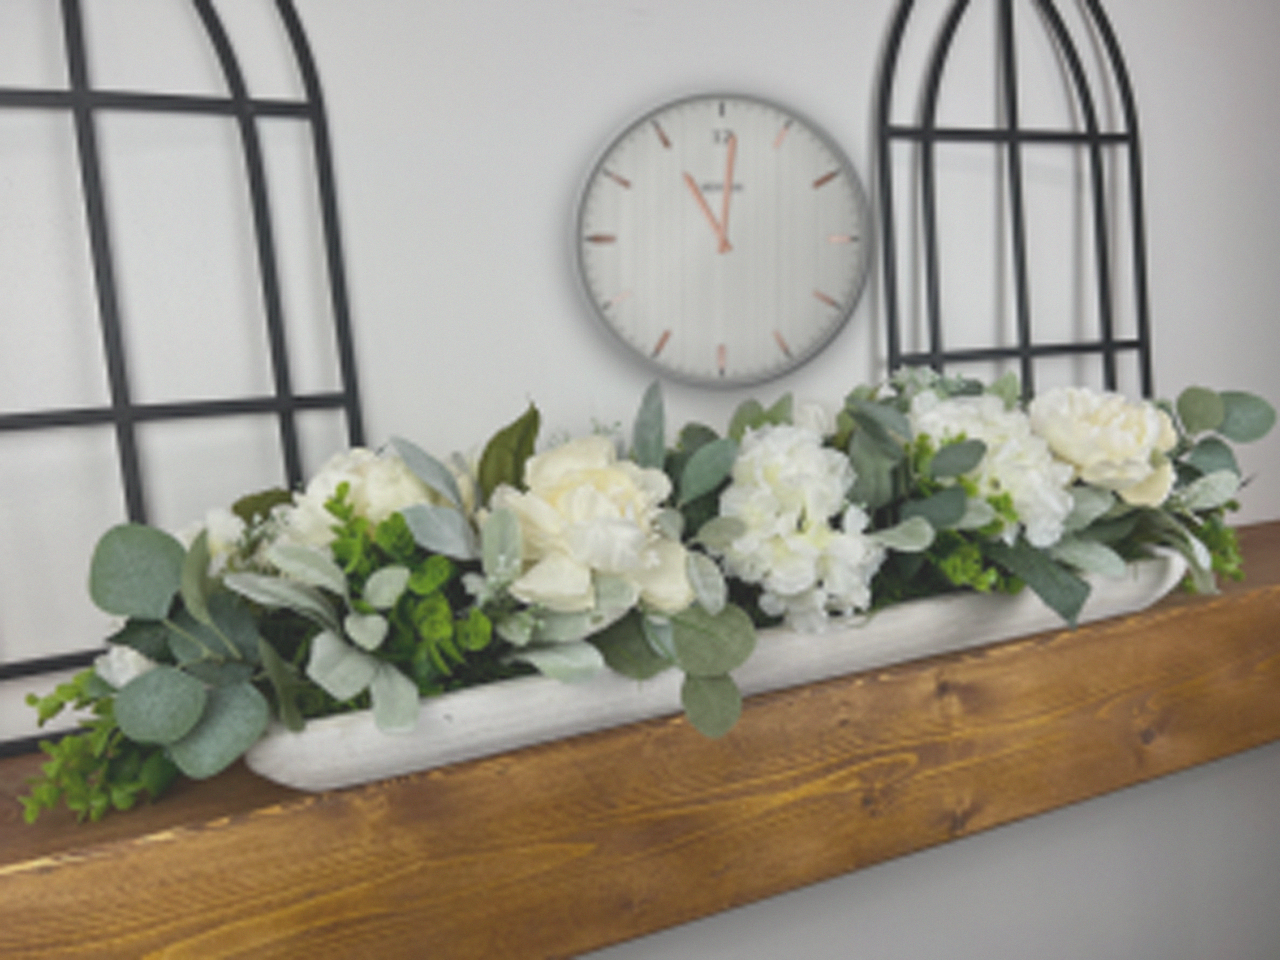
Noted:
**11:01**
